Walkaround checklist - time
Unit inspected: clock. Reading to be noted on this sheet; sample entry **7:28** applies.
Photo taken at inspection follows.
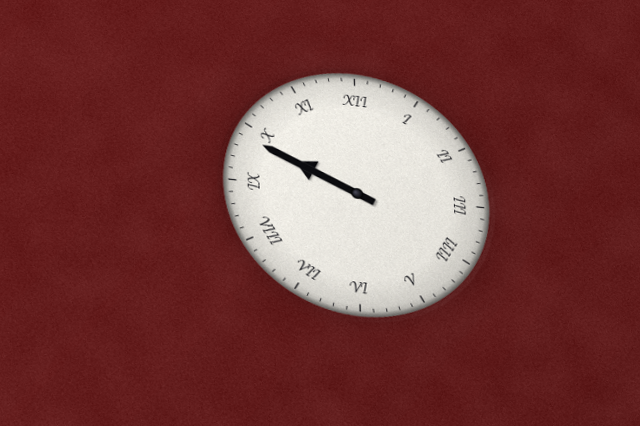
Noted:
**9:49**
